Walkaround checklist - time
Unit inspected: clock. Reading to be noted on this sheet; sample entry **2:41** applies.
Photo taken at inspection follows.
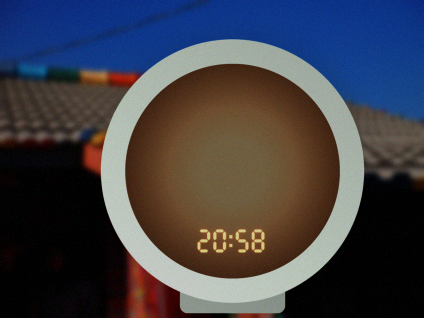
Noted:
**20:58**
